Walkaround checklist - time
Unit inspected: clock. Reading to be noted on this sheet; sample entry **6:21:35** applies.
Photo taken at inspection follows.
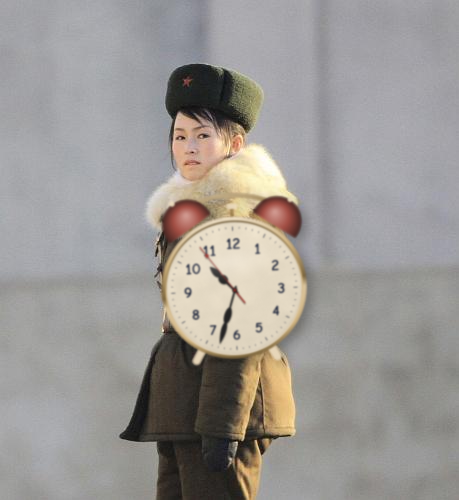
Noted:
**10:32:54**
